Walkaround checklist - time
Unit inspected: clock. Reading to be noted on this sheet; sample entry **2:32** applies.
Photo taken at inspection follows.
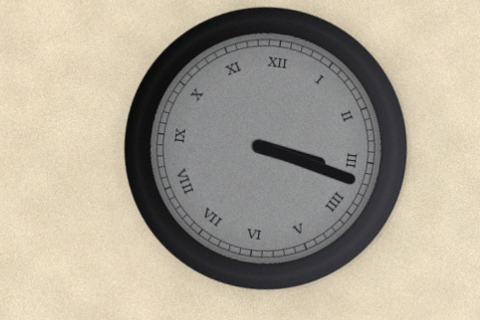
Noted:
**3:17**
